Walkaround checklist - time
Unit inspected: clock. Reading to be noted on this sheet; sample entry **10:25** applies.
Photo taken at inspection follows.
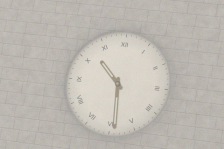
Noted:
**10:29**
